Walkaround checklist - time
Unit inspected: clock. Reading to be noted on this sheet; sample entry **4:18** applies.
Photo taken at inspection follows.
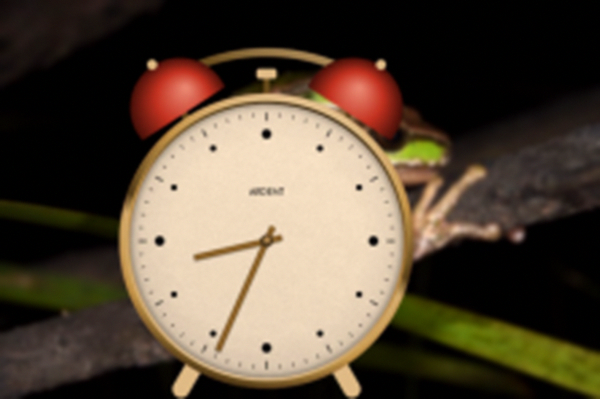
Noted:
**8:34**
